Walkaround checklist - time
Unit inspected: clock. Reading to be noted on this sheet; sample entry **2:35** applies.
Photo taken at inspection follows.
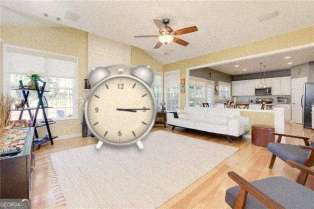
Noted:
**3:15**
